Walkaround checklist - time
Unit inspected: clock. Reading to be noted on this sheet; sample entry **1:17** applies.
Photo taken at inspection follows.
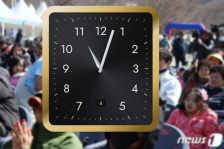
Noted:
**11:03**
